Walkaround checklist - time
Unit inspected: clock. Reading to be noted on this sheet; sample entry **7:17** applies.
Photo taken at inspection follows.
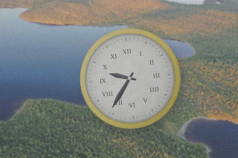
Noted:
**9:36**
